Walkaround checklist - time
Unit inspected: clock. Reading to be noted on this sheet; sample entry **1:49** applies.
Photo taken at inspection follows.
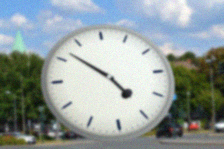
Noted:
**4:52**
